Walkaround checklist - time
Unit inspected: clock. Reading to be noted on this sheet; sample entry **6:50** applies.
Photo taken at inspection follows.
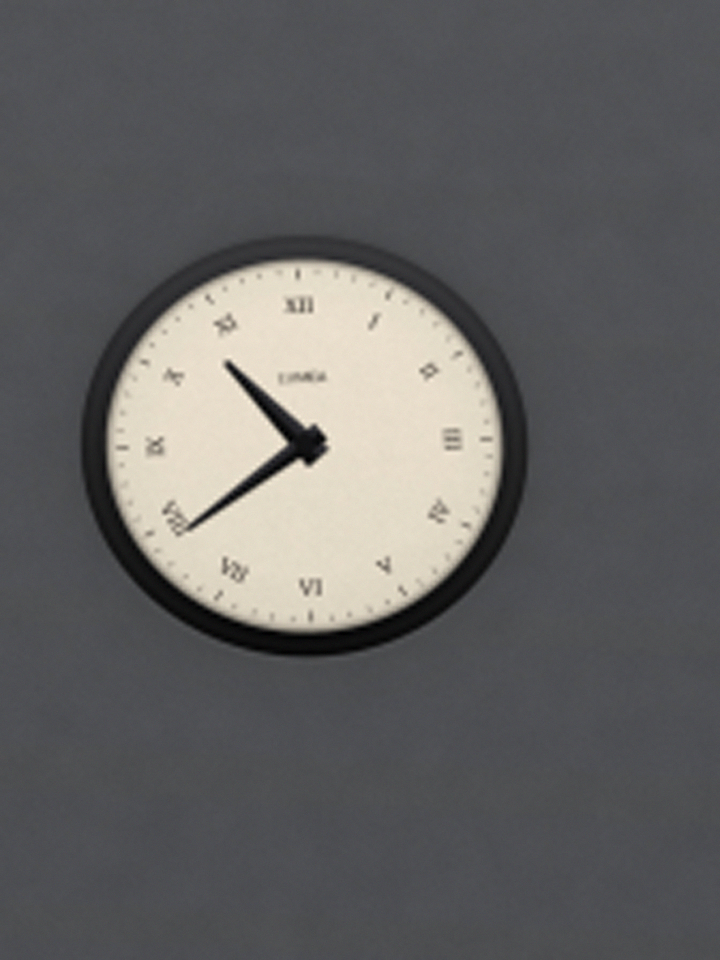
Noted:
**10:39**
